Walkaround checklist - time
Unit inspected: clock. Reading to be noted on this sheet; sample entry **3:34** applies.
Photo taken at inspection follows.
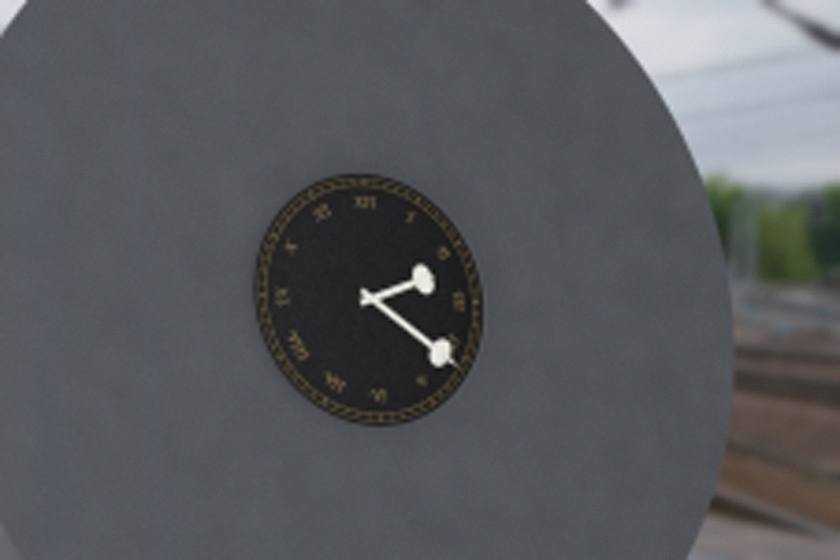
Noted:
**2:21**
